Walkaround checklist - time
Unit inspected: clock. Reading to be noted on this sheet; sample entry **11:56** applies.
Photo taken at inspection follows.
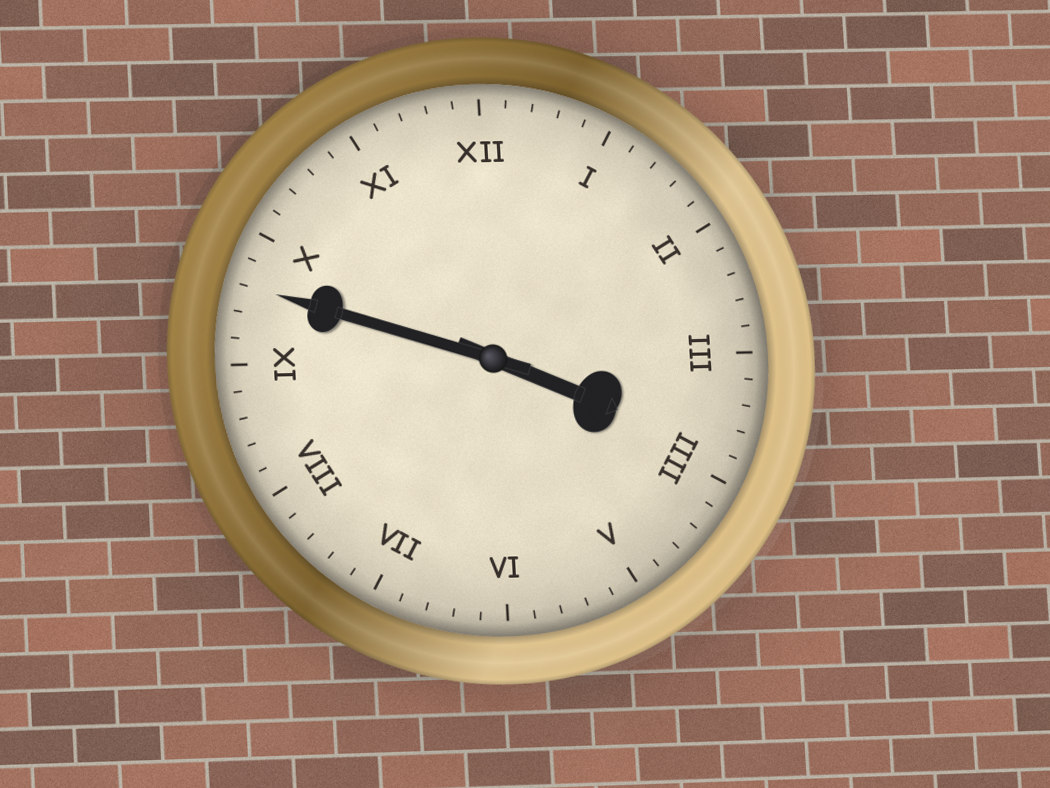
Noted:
**3:48**
